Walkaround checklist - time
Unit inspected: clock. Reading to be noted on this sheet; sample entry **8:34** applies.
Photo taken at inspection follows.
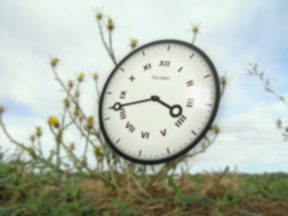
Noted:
**3:42**
